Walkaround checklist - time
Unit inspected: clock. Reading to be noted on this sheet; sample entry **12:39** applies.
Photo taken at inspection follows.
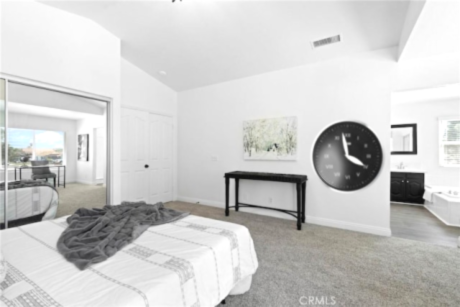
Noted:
**3:58**
